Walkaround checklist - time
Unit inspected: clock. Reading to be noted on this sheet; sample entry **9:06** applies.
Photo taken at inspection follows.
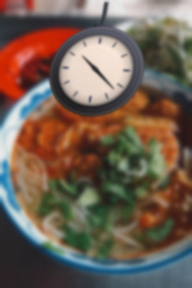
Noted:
**10:22**
